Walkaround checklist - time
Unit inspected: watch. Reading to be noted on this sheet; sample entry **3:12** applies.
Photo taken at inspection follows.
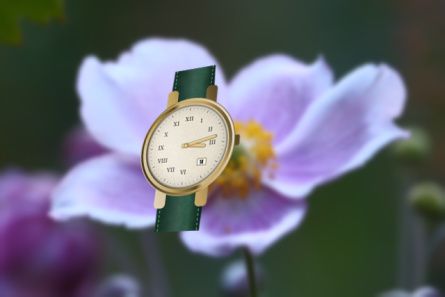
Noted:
**3:13**
